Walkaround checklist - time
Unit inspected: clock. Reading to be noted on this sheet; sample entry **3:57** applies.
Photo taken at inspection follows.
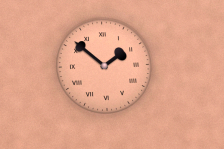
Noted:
**1:52**
